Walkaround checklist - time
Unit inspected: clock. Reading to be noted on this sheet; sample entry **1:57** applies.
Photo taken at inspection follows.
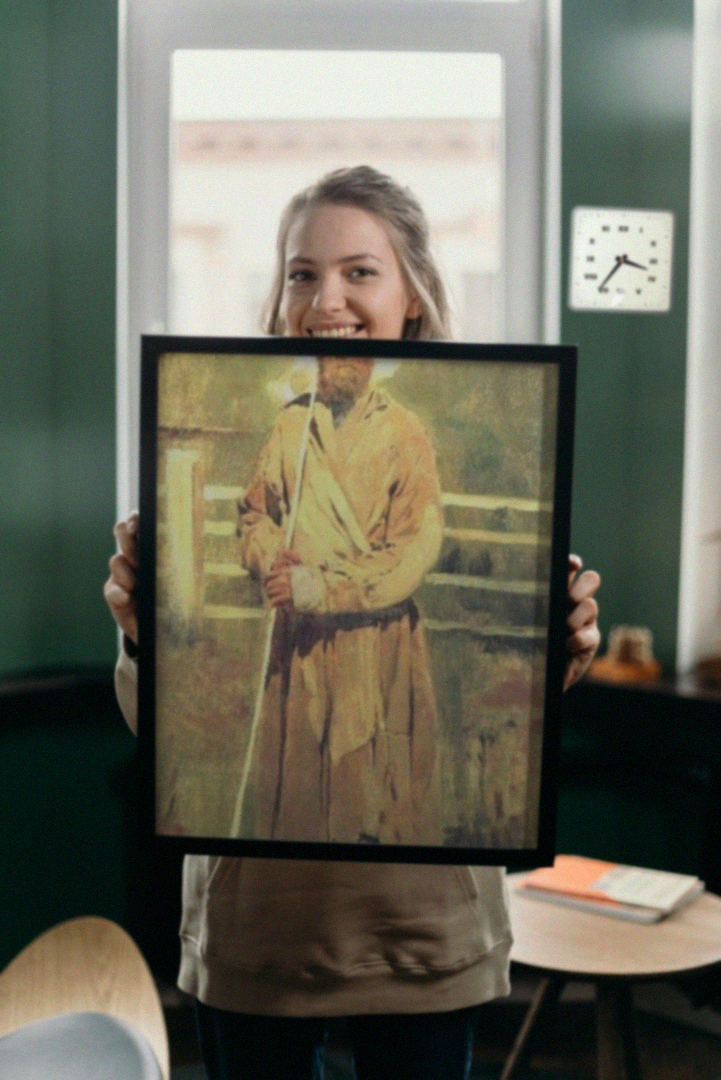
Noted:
**3:36**
